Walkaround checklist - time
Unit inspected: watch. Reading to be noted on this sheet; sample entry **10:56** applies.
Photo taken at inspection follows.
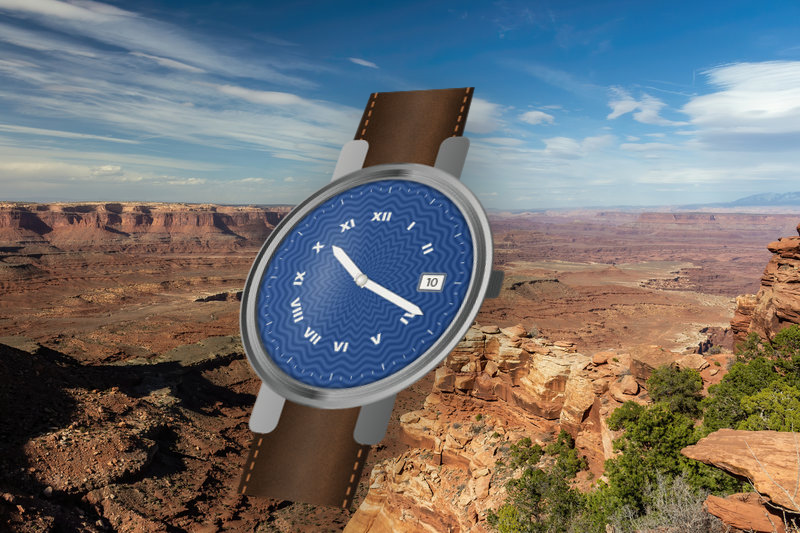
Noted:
**10:19**
